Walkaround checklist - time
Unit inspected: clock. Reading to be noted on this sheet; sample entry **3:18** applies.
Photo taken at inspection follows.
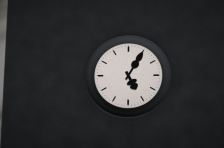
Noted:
**5:05**
